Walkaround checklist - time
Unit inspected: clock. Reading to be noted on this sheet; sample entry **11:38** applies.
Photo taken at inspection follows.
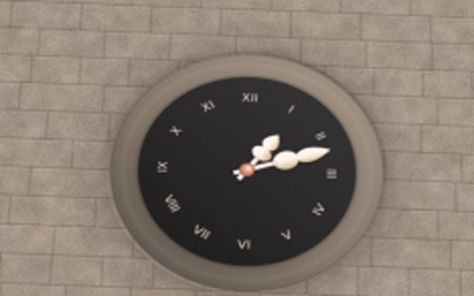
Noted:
**1:12**
